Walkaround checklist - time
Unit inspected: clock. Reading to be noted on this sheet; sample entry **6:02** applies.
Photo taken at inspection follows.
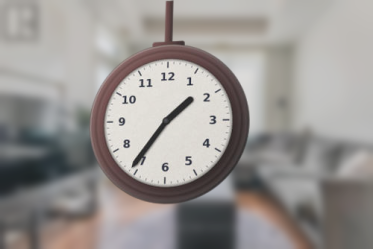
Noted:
**1:36**
